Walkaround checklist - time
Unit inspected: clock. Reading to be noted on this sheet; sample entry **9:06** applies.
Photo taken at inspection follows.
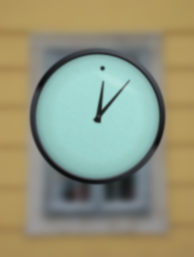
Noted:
**12:06**
